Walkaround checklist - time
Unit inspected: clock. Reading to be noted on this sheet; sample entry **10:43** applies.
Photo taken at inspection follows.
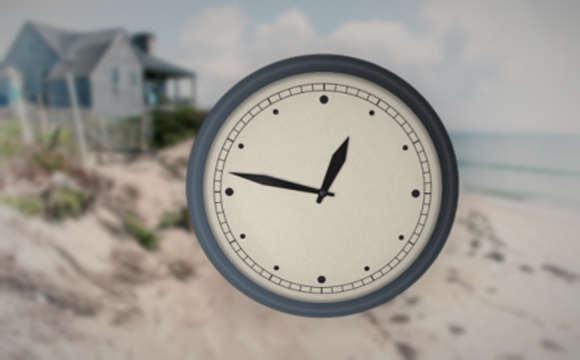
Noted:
**12:47**
